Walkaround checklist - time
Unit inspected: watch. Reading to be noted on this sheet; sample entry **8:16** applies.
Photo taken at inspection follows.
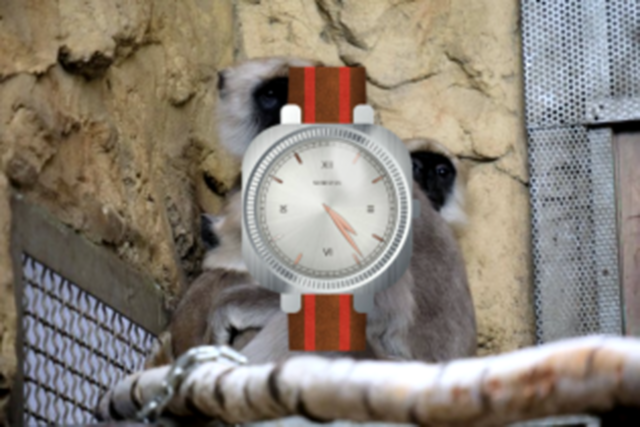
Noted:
**4:24**
